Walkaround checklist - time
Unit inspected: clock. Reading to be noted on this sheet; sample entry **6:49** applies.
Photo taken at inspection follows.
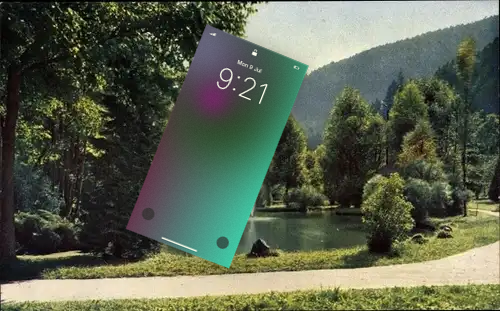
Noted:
**9:21**
